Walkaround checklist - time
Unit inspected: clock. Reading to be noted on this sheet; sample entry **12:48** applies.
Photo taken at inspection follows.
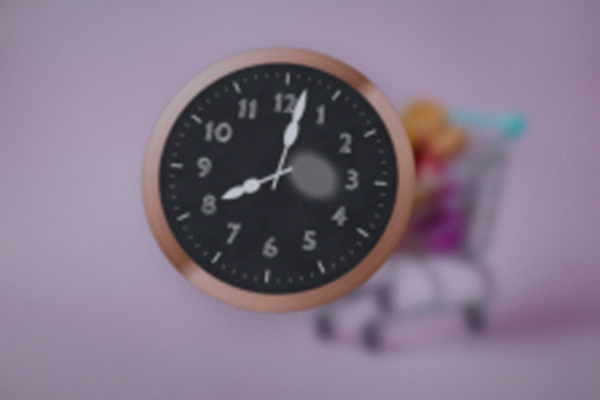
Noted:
**8:02**
